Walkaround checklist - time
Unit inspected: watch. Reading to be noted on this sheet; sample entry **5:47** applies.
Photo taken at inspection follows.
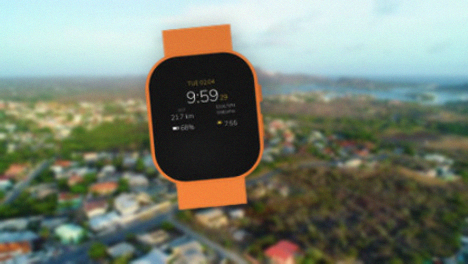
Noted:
**9:59**
